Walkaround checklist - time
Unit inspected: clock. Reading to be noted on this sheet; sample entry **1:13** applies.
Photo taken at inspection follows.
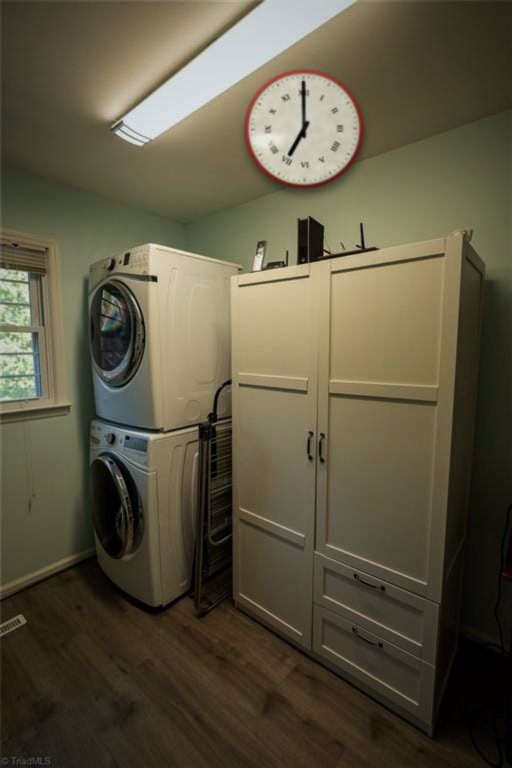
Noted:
**7:00**
